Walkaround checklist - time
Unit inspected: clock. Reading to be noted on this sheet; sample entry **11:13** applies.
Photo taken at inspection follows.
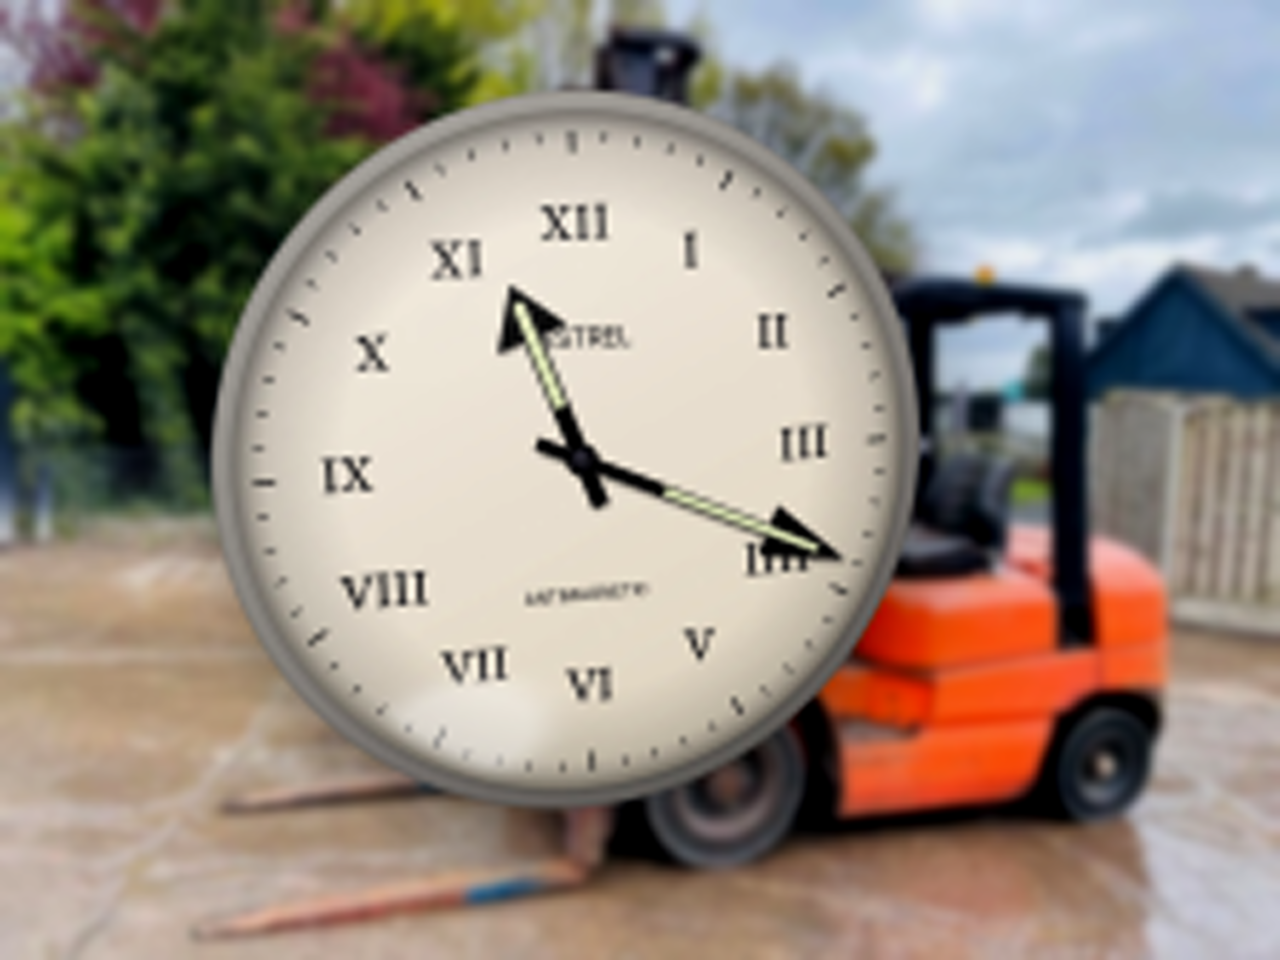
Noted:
**11:19**
